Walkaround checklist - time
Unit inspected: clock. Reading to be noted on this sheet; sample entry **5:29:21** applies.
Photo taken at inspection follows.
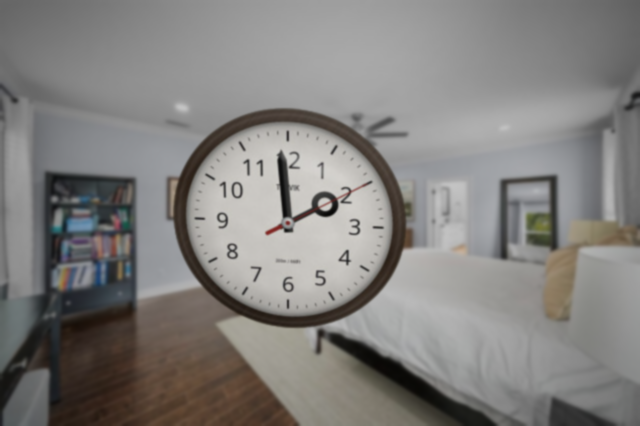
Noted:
**1:59:10**
